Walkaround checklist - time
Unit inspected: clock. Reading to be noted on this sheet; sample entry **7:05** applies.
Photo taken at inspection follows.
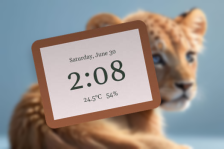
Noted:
**2:08**
